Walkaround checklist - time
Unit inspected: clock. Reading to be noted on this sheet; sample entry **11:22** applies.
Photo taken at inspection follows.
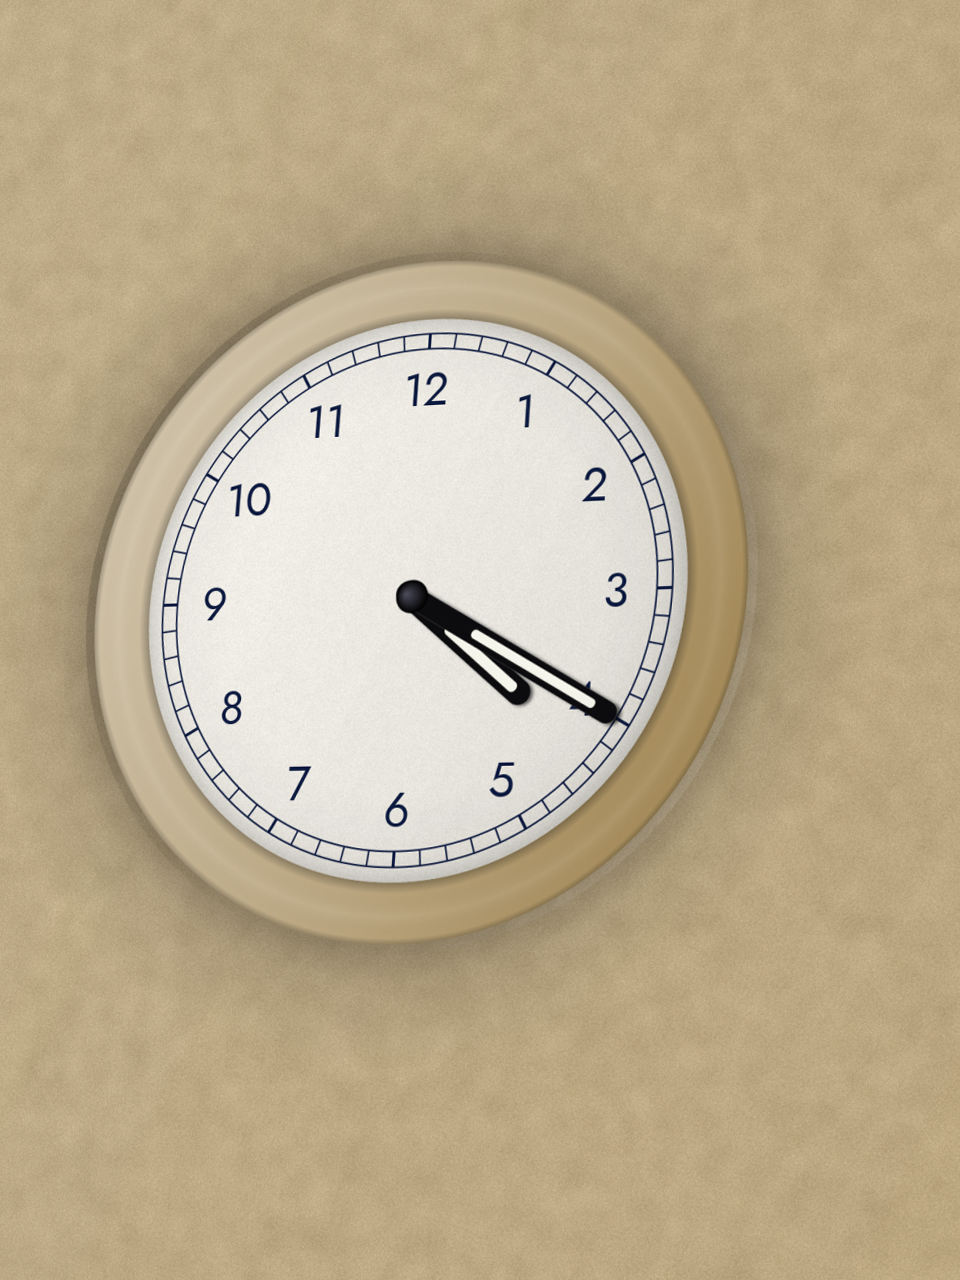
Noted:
**4:20**
